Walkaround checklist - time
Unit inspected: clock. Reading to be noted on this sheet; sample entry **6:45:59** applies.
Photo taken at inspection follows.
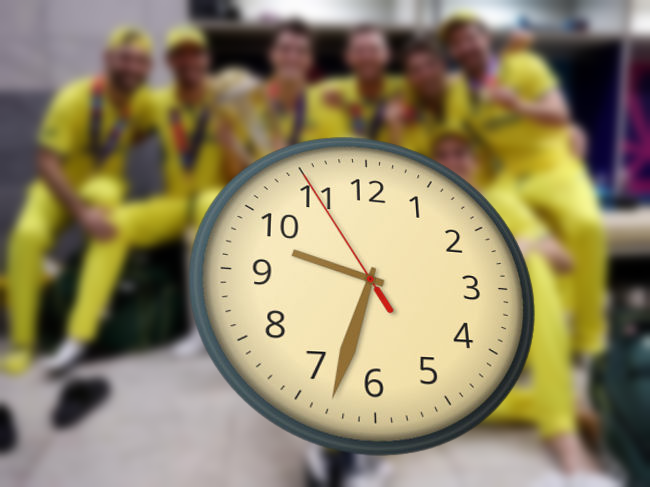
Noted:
**9:32:55**
